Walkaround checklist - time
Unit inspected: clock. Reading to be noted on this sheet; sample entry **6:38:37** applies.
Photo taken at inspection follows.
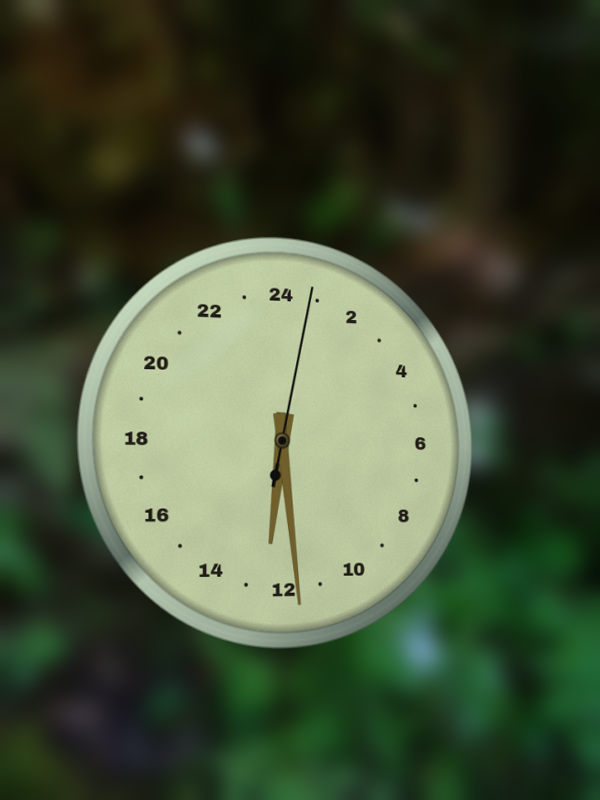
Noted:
**12:29:02**
